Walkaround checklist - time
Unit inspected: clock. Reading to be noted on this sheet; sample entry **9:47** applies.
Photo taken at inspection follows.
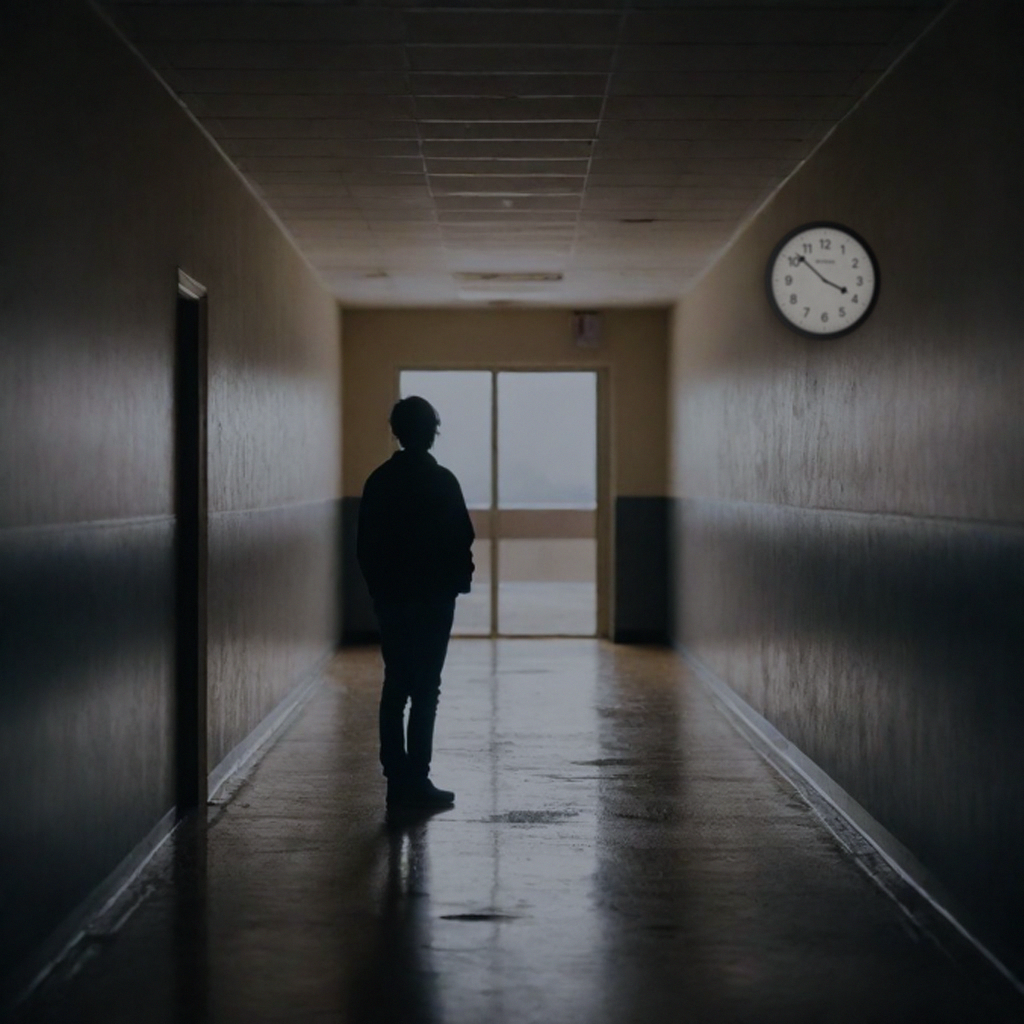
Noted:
**3:52**
